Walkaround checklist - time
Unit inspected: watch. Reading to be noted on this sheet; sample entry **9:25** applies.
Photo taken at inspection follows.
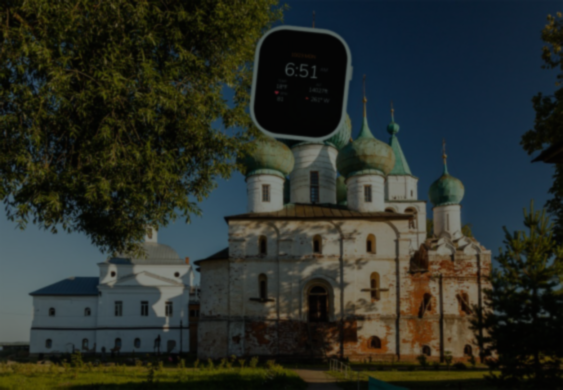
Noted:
**6:51**
